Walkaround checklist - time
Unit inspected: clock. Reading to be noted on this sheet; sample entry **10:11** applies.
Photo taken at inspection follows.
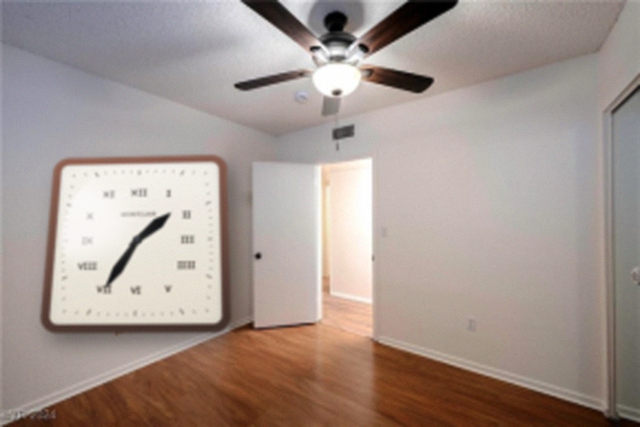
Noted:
**1:35**
